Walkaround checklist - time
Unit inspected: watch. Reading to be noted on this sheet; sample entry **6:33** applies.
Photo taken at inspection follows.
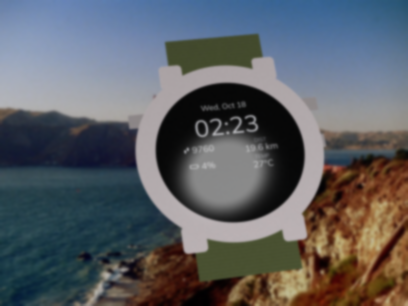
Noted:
**2:23**
